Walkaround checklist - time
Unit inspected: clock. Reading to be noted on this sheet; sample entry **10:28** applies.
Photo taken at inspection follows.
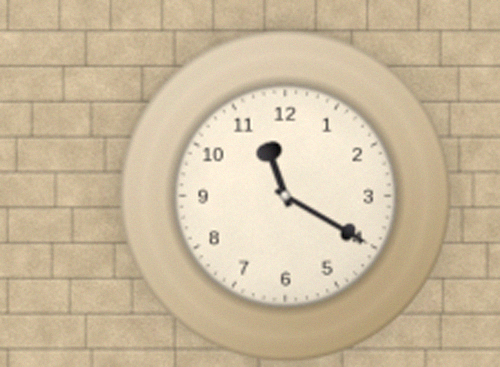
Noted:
**11:20**
